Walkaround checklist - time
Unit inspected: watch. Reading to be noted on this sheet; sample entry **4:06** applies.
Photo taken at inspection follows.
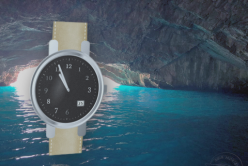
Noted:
**10:56**
